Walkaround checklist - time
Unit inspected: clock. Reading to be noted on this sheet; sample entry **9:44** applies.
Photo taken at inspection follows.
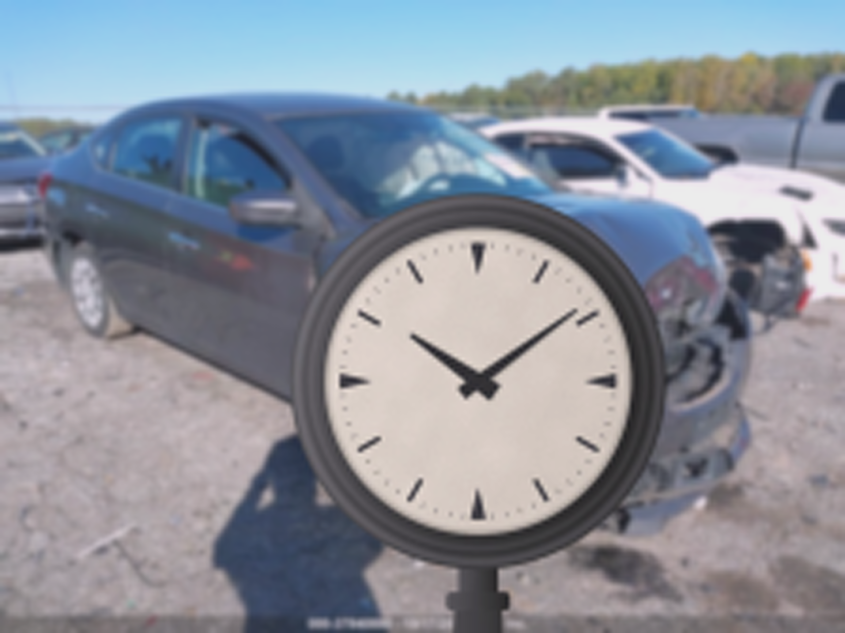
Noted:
**10:09**
